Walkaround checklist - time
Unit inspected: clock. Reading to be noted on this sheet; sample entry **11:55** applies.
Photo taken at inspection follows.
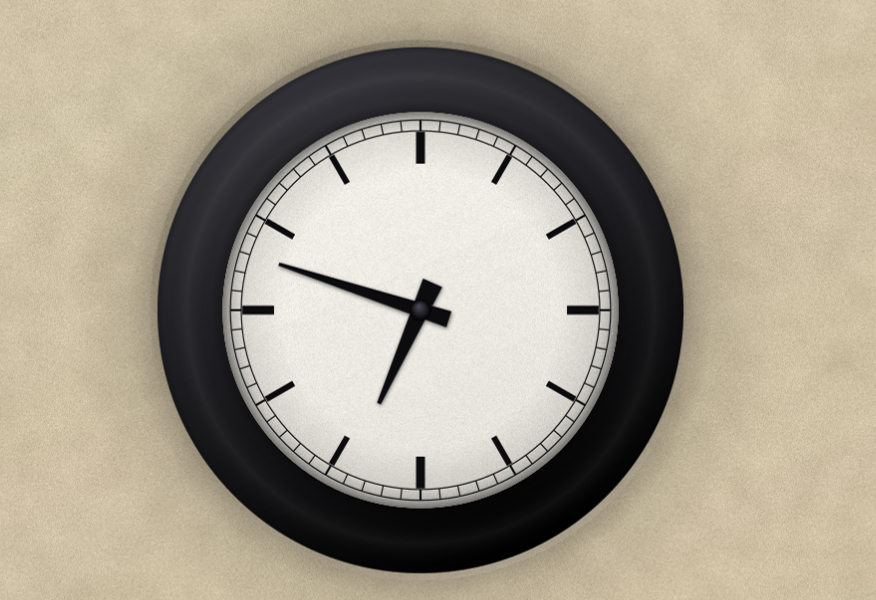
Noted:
**6:48**
